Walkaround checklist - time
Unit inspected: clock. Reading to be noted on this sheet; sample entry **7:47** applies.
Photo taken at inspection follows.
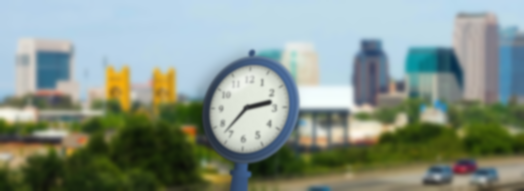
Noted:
**2:37**
